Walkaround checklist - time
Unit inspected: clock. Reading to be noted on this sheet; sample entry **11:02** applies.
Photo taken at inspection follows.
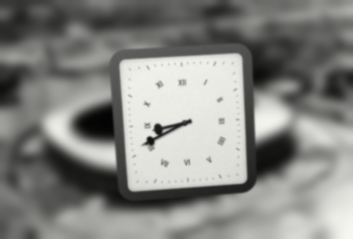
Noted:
**8:41**
